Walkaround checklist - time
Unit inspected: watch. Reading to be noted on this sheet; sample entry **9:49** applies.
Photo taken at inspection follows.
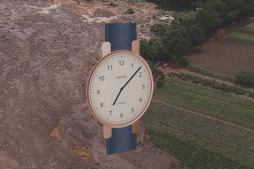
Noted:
**7:08**
